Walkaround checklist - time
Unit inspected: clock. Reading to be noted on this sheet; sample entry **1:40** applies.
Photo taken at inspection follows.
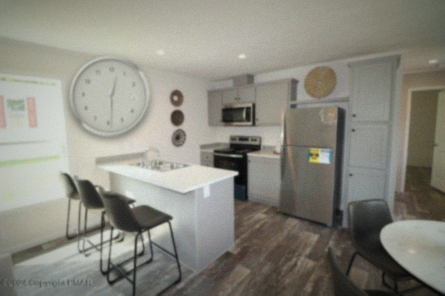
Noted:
**12:29**
